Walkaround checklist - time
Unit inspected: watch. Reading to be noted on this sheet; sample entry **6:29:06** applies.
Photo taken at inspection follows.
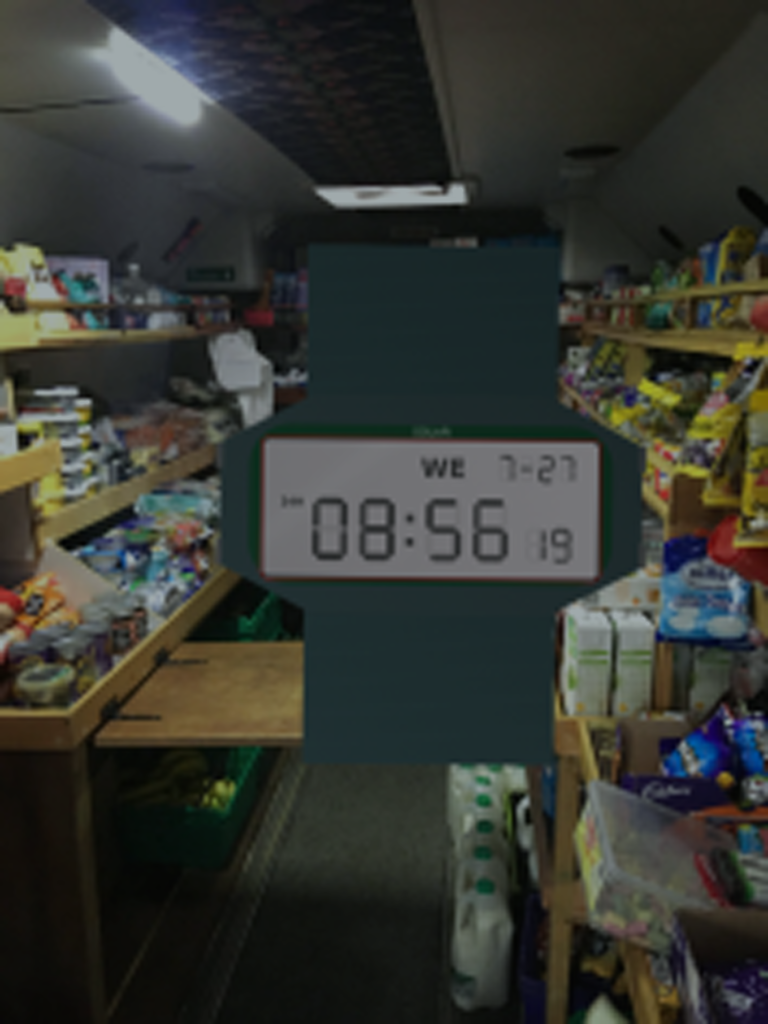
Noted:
**8:56:19**
